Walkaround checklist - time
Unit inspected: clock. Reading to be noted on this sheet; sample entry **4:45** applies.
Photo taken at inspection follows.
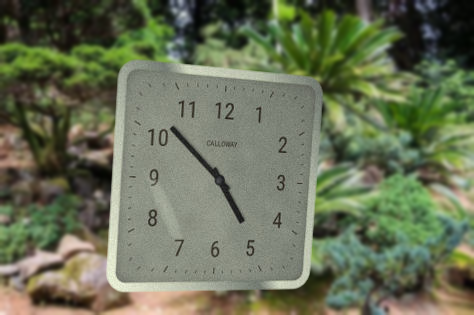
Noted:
**4:52**
